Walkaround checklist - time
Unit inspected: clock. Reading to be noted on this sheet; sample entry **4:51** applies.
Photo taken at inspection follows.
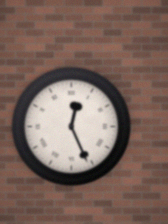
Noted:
**12:26**
